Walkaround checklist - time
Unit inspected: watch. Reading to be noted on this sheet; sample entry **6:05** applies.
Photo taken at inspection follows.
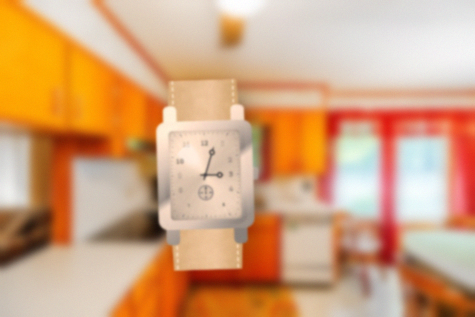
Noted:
**3:03**
